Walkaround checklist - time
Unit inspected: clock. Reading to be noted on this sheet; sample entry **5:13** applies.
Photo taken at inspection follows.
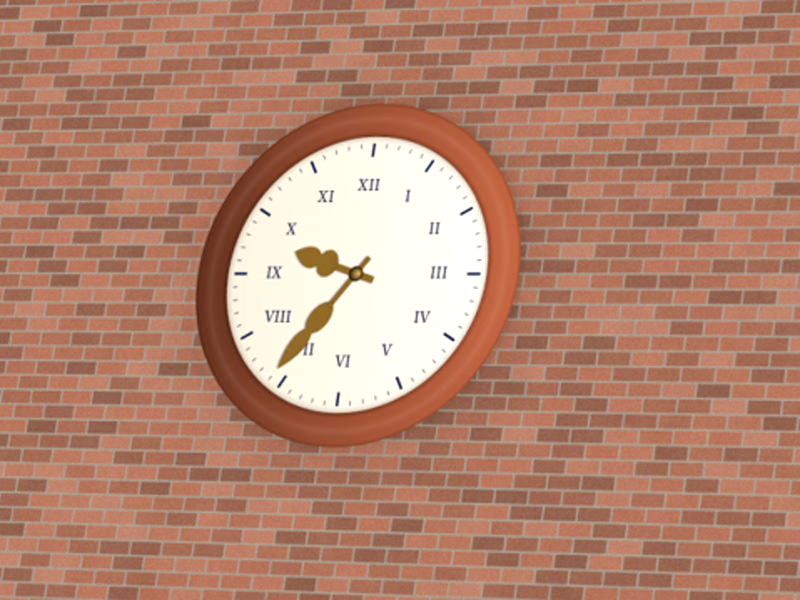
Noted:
**9:36**
